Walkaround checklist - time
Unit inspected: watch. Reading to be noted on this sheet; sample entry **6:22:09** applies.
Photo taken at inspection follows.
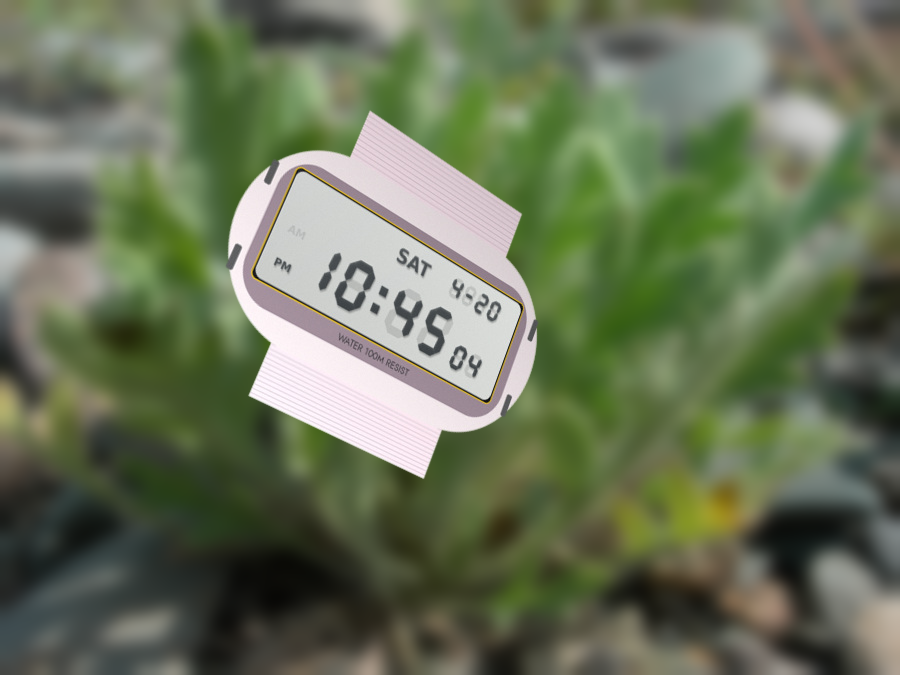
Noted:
**10:45:04**
